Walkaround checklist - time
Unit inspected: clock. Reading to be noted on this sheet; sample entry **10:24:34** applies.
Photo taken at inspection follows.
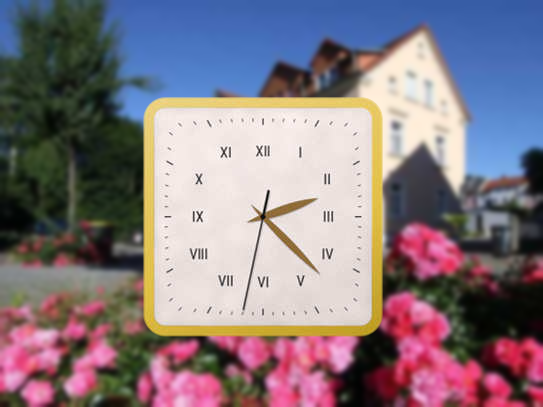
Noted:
**2:22:32**
